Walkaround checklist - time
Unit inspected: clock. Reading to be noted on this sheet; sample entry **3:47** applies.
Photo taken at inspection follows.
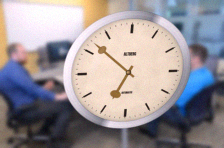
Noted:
**6:52**
